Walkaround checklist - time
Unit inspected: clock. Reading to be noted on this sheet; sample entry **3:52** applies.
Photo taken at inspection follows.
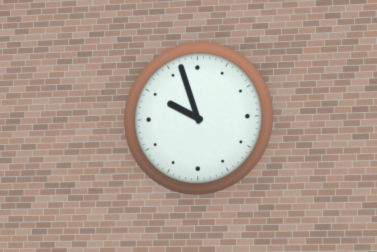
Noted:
**9:57**
